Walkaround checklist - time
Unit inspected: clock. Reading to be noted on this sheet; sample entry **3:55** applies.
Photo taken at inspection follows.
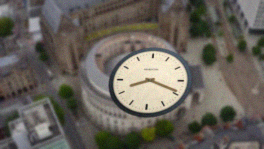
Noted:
**8:19**
